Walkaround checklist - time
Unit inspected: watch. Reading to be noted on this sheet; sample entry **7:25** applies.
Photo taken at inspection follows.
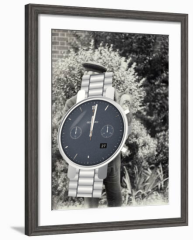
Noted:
**12:01**
